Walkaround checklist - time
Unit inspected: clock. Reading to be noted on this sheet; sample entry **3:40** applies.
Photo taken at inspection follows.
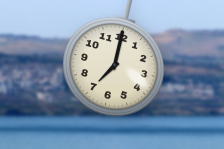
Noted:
**7:00**
